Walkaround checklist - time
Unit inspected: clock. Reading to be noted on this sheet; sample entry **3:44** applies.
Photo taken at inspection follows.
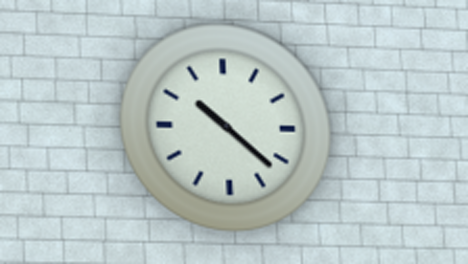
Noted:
**10:22**
